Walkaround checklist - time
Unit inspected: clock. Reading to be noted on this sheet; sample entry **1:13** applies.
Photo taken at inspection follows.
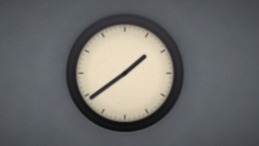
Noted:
**1:39**
